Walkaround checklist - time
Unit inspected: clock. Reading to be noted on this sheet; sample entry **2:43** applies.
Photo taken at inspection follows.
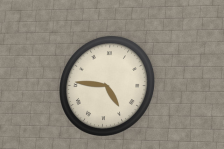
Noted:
**4:46**
